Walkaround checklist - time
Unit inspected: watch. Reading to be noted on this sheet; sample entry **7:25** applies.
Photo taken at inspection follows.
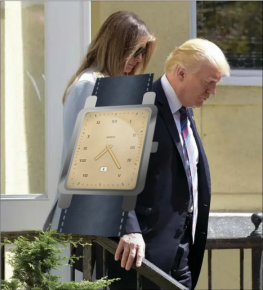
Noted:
**7:24**
